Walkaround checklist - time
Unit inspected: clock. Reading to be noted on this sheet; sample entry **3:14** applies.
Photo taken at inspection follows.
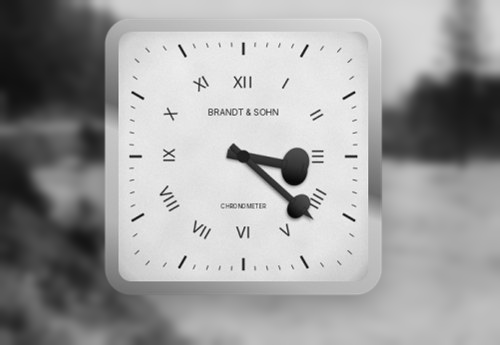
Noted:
**3:22**
